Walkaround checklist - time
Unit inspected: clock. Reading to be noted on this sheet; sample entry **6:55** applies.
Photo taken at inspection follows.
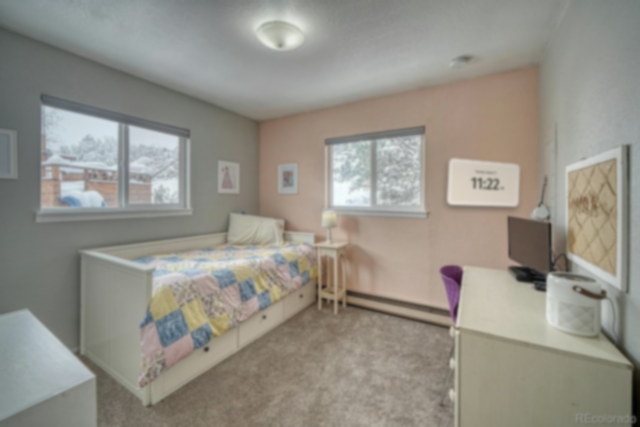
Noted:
**11:22**
